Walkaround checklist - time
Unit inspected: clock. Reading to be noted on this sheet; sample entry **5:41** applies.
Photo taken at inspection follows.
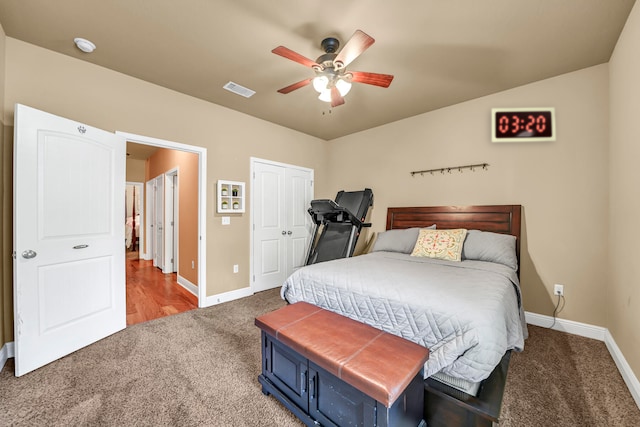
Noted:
**3:20**
